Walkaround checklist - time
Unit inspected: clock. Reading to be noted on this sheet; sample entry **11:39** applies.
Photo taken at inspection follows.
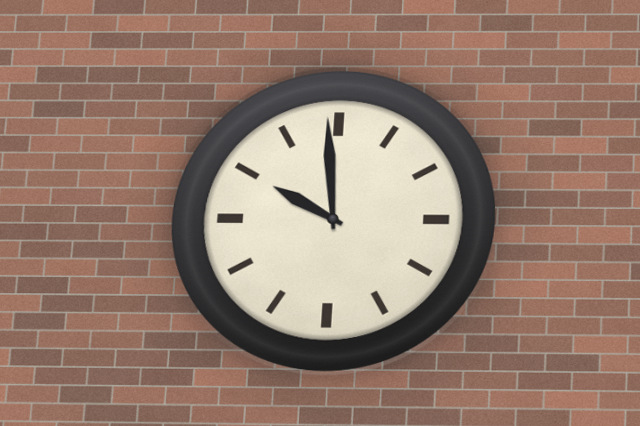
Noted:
**9:59**
